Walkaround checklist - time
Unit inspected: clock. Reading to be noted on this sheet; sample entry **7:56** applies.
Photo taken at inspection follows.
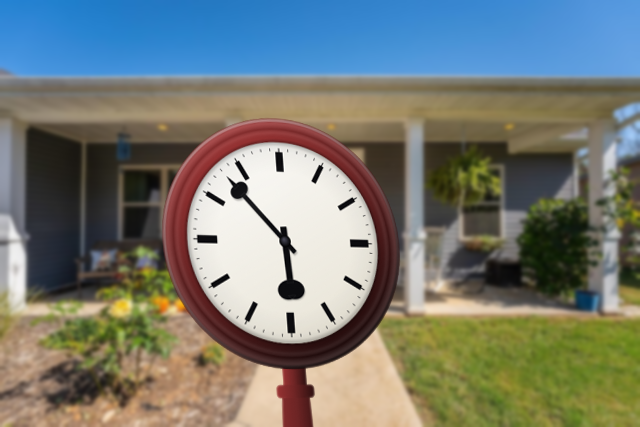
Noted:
**5:53**
